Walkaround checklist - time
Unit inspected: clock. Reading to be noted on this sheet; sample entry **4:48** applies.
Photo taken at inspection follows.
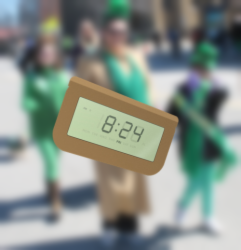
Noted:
**8:24**
